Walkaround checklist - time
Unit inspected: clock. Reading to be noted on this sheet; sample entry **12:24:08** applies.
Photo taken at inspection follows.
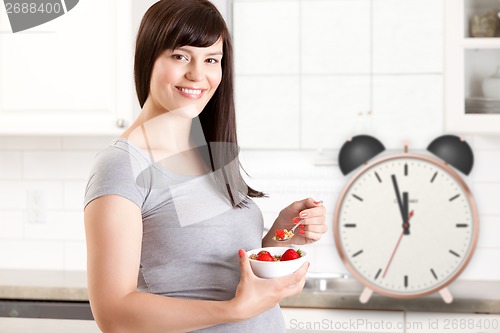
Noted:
**11:57:34**
